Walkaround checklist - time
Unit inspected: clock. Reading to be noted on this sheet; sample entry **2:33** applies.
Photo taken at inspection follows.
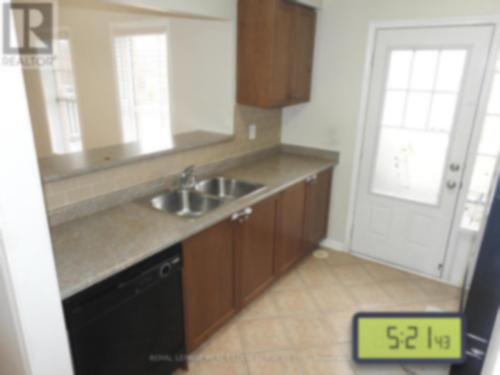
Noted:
**5:21**
